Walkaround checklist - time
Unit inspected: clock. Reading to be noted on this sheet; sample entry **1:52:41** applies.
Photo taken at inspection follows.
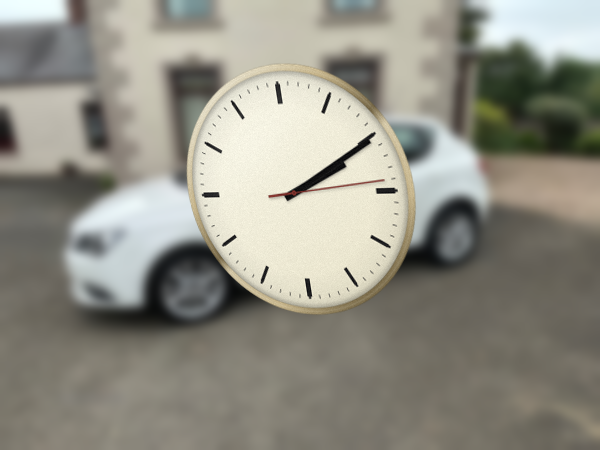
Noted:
**2:10:14**
